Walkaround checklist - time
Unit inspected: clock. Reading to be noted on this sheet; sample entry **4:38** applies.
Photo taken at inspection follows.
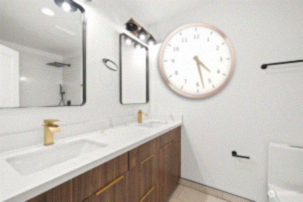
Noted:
**4:28**
